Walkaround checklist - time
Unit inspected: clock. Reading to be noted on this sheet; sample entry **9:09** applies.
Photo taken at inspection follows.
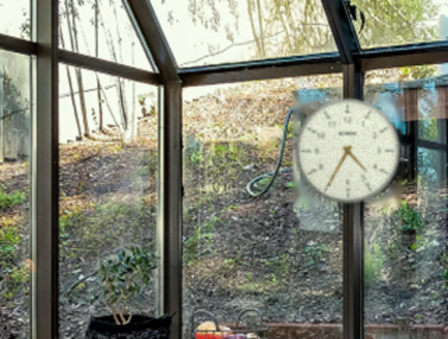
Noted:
**4:35**
